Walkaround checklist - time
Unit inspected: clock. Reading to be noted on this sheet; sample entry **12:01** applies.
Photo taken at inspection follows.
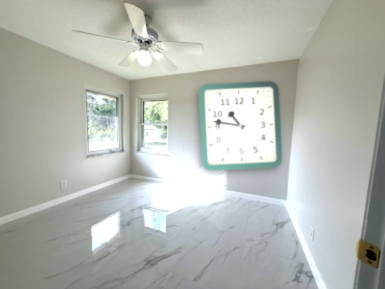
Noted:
**10:47**
